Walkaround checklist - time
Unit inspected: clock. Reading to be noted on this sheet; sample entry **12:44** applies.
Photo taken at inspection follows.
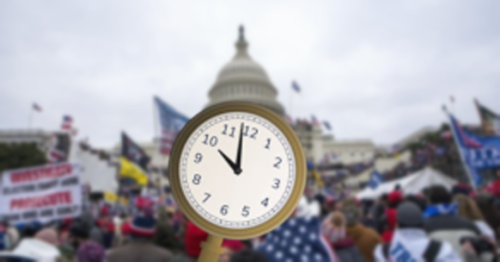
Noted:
**9:58**
